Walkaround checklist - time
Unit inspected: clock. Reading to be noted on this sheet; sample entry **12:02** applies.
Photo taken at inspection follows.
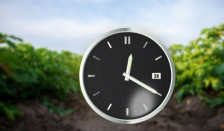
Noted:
**12:20**
